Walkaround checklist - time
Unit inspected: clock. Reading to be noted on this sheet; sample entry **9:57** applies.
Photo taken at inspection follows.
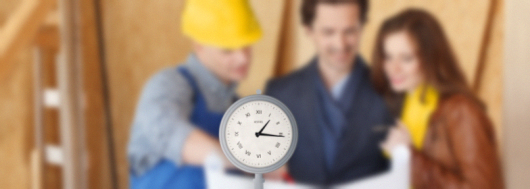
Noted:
**1:16**
